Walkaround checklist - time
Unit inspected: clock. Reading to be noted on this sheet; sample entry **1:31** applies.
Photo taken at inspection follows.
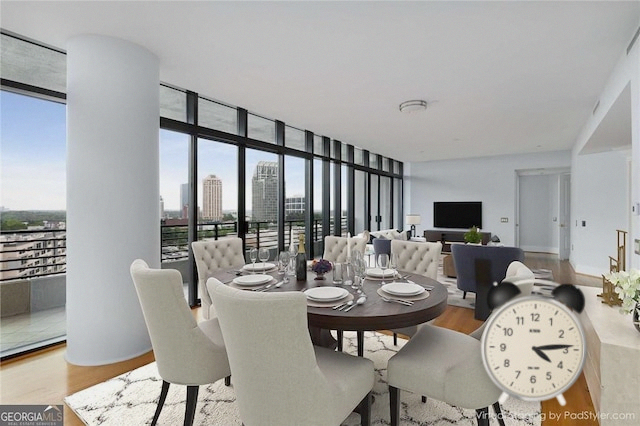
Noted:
**4:14**
